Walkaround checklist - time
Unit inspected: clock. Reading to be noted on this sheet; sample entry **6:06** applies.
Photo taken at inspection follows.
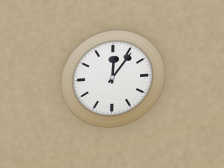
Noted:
**12:06**
